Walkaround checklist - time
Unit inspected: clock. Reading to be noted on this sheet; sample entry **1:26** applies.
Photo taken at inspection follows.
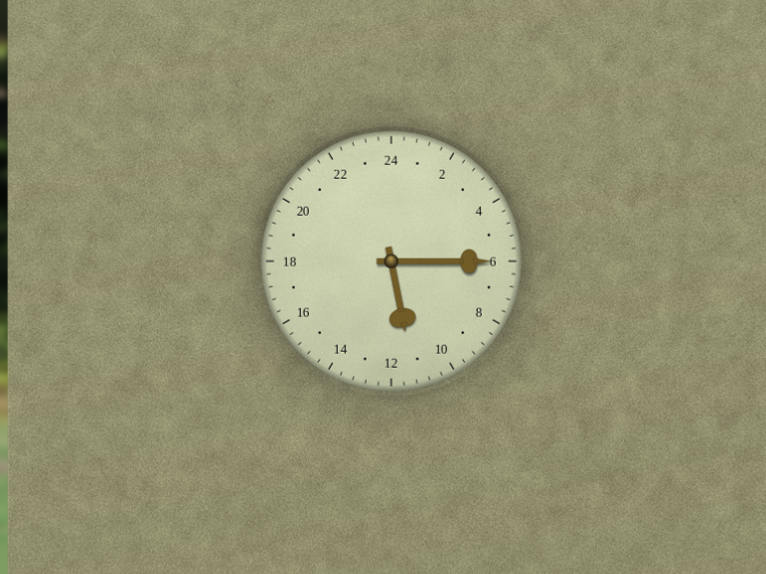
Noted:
**11:15**
